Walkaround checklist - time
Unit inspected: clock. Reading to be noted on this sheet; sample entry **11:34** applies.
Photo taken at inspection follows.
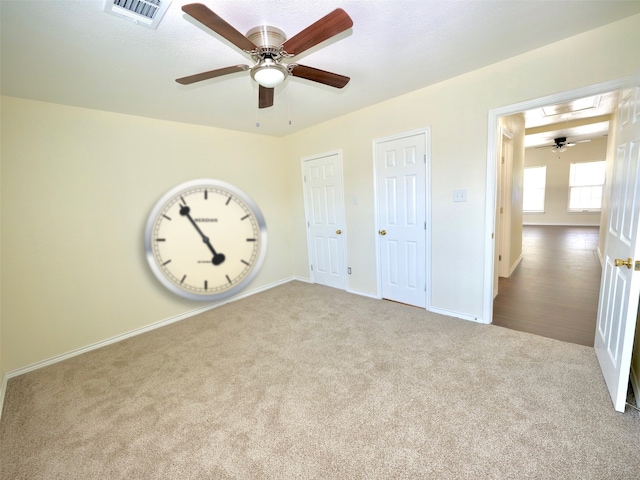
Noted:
**4:54**
